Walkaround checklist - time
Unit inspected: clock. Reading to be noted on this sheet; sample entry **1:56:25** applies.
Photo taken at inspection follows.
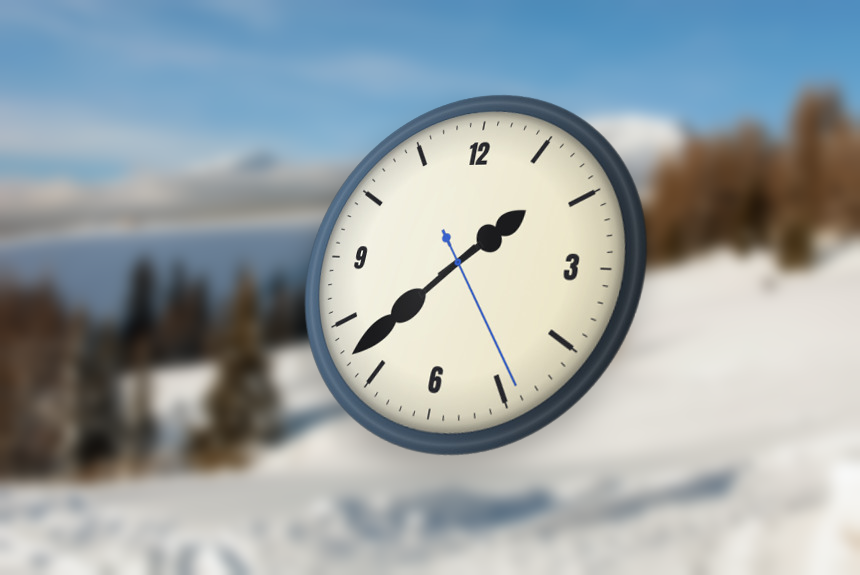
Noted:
**1:37:24**
